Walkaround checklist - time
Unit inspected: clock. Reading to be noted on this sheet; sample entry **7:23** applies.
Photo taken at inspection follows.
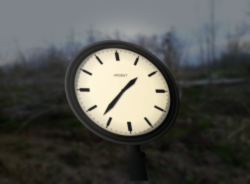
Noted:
**1:37**
